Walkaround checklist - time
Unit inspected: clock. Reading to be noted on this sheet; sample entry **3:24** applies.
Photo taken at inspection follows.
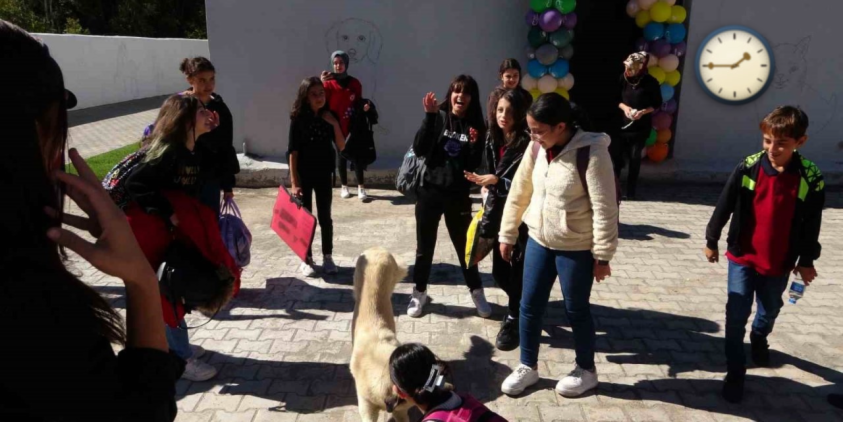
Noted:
**1:45**
